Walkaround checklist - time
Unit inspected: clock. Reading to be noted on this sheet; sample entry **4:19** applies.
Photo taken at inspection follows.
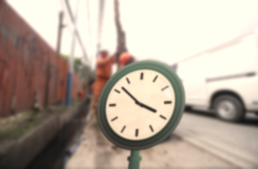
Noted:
**3:52**
